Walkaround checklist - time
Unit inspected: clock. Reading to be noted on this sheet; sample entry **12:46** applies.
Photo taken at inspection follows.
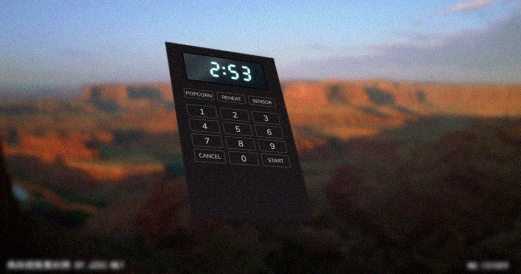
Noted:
**2:53**
